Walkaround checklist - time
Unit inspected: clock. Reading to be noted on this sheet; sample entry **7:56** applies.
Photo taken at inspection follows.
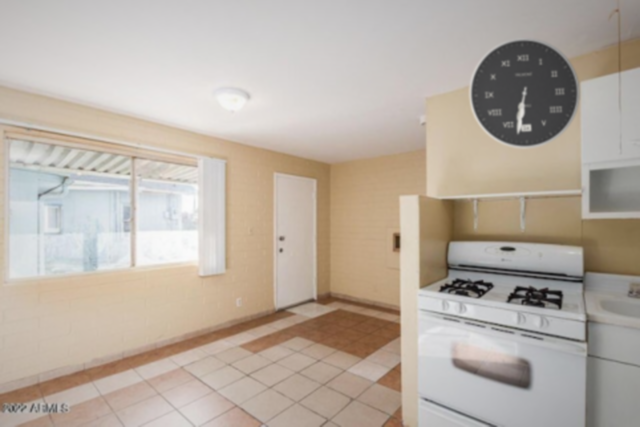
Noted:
**6:32**
